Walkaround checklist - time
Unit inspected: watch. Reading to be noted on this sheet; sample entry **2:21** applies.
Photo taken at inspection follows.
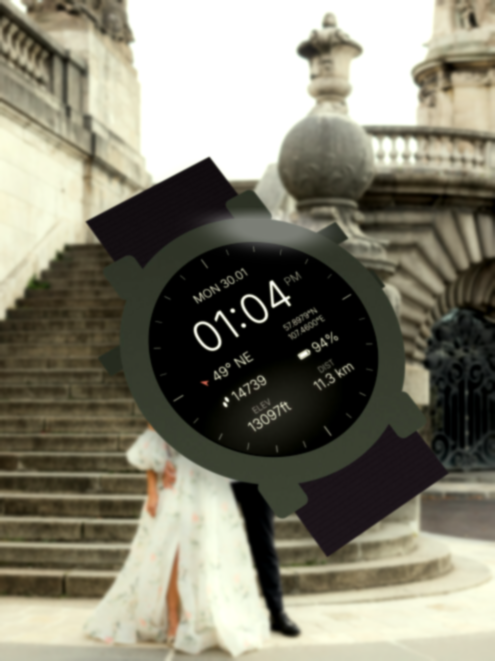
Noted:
**1:04**
